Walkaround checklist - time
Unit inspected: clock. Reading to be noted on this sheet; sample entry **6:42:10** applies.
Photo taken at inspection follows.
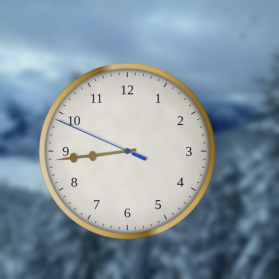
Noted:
**8:43:49**
